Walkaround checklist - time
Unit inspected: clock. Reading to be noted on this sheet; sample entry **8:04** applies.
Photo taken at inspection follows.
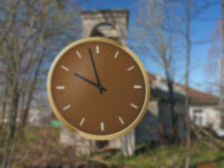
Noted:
**9:58**
